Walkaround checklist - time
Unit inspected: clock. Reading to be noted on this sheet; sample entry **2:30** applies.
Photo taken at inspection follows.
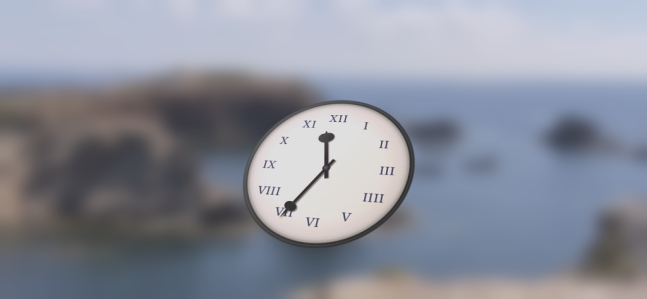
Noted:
**11:35**
